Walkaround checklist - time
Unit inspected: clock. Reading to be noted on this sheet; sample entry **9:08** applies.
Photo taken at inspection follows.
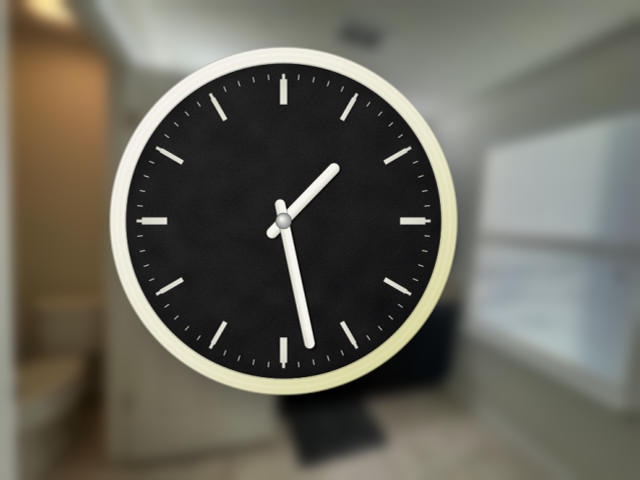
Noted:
**1:28**
